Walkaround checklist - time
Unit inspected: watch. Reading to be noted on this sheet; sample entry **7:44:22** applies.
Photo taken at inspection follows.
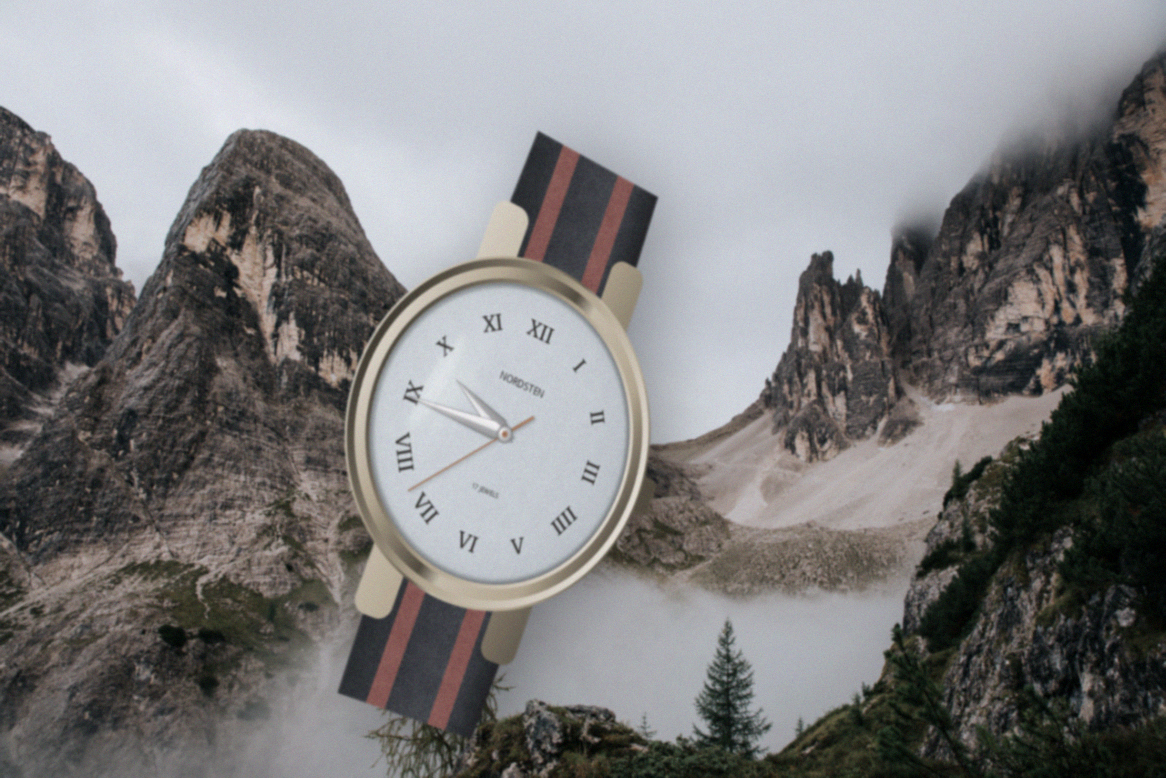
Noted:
**9:44:37**
